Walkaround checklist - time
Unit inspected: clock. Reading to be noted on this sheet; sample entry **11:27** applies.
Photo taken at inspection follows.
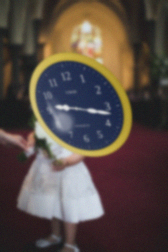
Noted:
**9:17**
